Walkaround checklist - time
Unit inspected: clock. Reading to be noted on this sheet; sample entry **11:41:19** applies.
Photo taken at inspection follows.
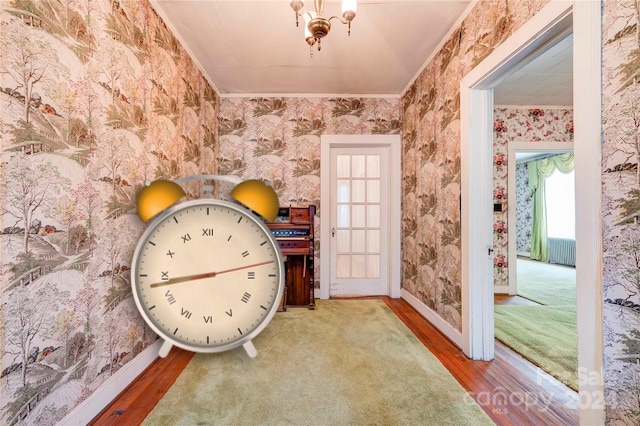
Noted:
**8:43:13**
